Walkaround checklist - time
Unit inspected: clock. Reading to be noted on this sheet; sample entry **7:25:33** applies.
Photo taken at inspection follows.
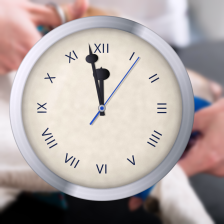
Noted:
**11:58:06**
